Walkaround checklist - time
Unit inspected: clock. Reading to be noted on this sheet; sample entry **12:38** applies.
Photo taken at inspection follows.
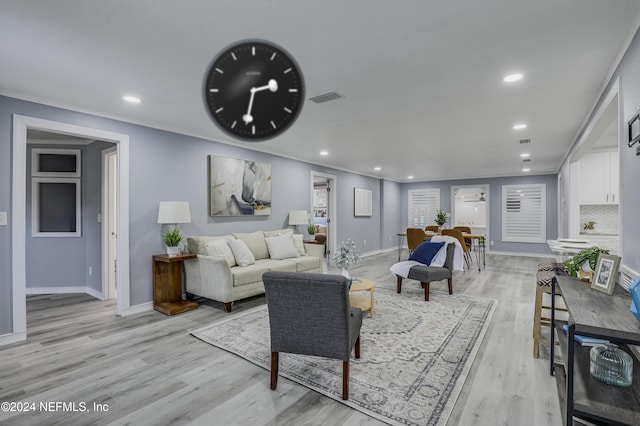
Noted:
**2:32**
